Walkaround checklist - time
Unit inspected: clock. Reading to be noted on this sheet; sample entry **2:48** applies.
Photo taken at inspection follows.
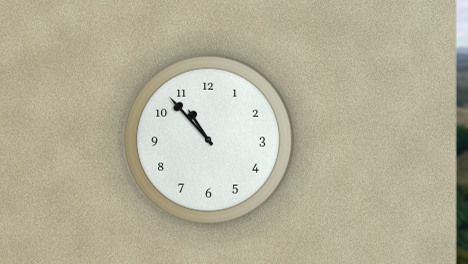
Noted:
**10:53**
